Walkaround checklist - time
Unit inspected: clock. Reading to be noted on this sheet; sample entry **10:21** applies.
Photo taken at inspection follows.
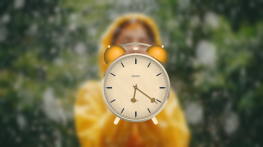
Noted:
**6:21**
